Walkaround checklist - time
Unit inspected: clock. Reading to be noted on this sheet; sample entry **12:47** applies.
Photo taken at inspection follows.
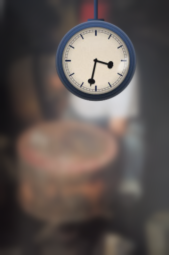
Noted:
**3:32**
